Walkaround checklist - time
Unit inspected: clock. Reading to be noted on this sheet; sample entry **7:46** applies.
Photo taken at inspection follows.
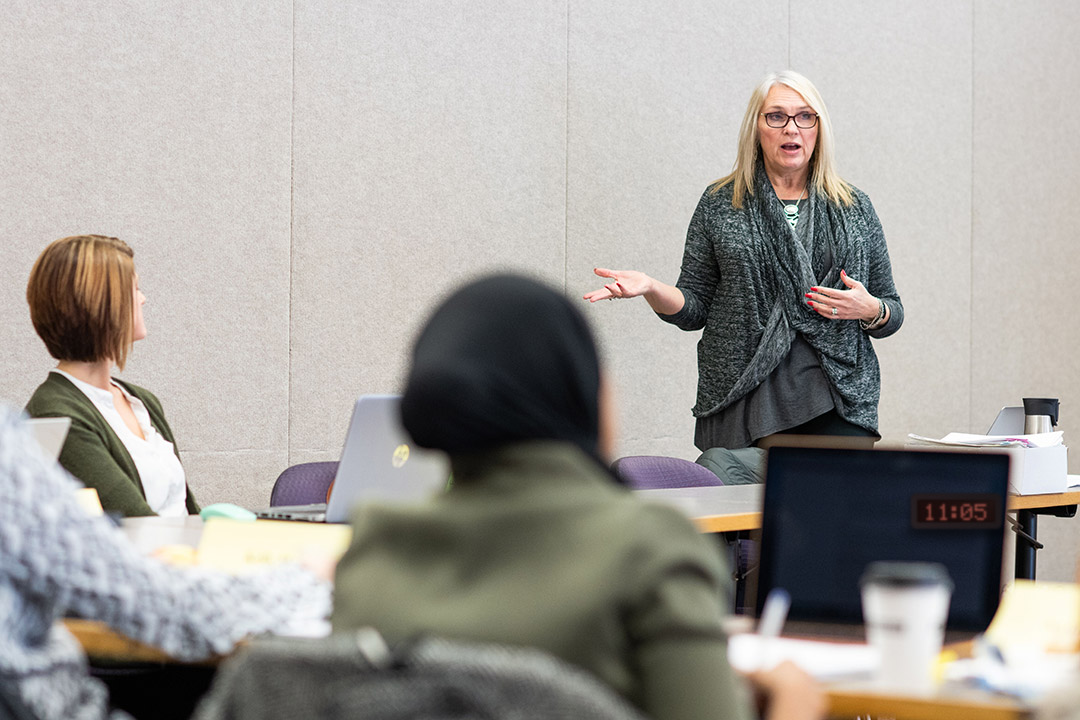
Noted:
**11:05**
